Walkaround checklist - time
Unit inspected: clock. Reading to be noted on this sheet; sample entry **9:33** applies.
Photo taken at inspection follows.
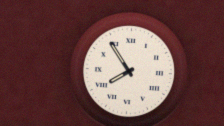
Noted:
**7:54**
